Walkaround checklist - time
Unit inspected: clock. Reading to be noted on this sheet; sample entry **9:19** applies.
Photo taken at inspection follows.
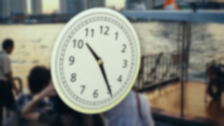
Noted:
**10:25**
